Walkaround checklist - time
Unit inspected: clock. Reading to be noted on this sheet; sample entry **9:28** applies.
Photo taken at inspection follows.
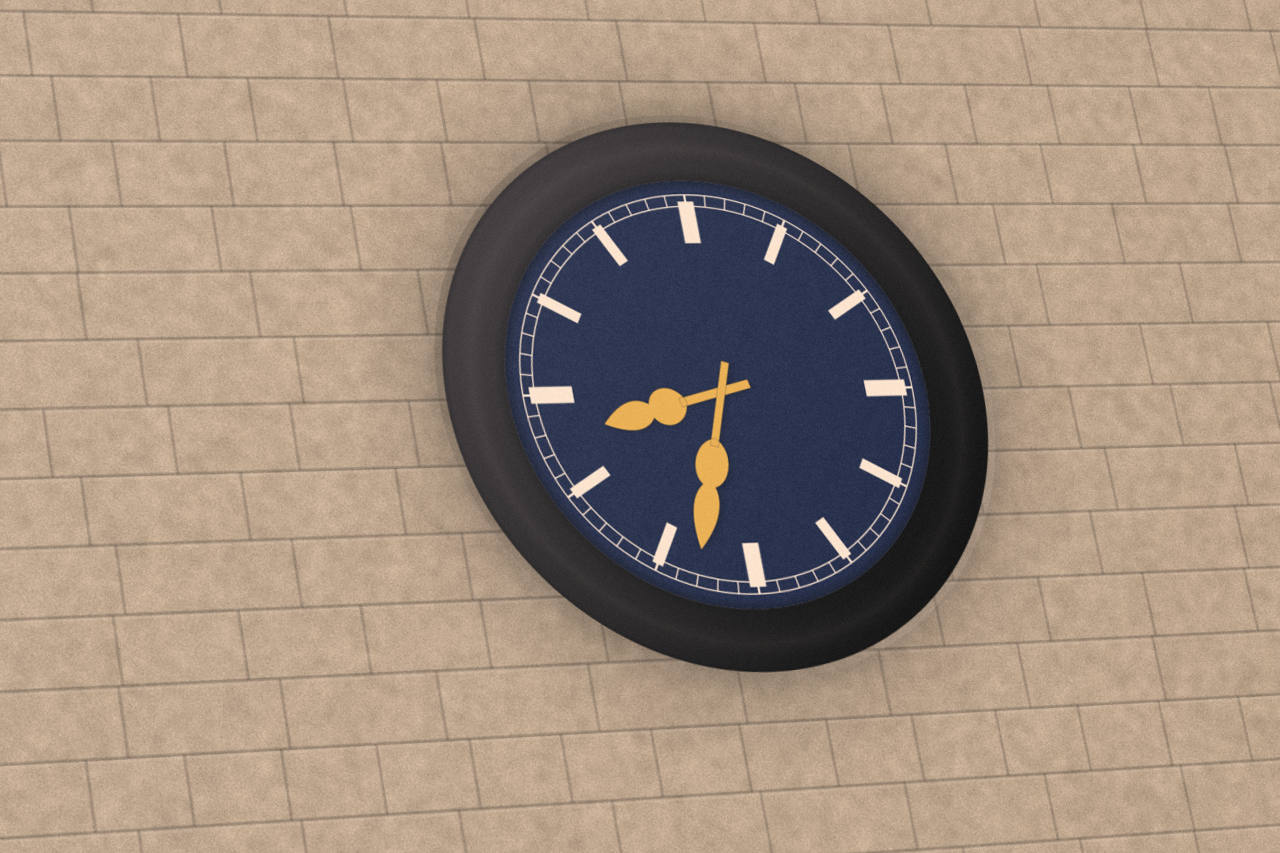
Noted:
**8:33**
